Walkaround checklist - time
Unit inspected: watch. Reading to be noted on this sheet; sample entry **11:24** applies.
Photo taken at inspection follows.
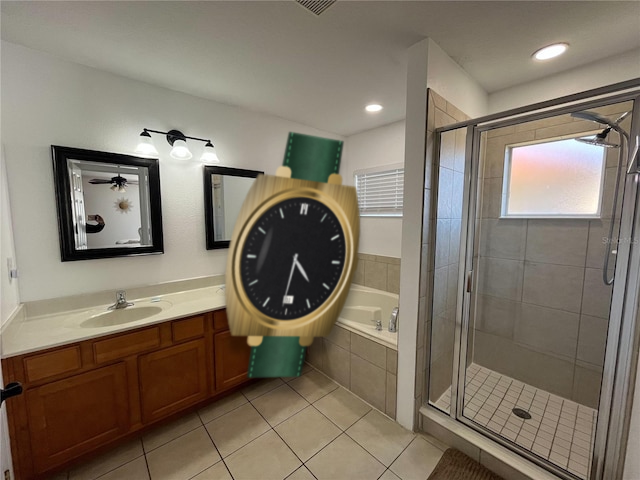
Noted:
**4:31**
